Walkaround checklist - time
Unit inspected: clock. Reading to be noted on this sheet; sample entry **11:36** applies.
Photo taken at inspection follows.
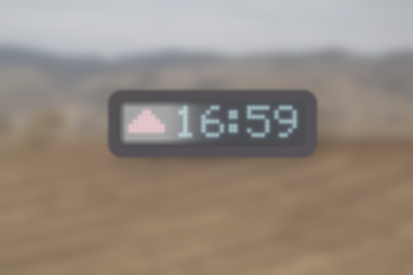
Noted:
**16:59**
